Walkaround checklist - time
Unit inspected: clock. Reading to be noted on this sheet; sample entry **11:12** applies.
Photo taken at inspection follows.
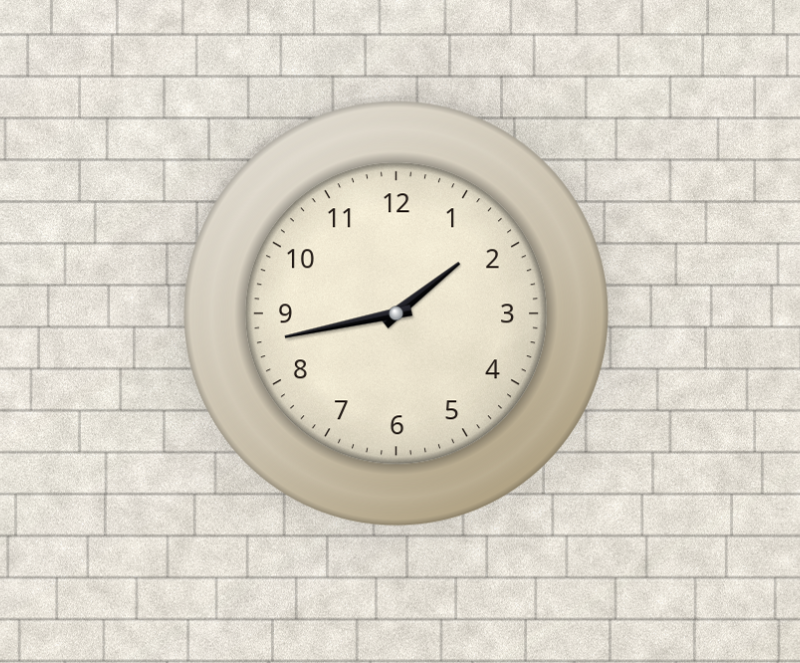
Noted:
**1:43**
